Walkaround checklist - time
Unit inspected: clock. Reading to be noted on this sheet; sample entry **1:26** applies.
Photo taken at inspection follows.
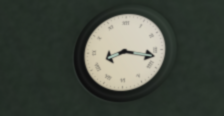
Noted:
**8:17**
